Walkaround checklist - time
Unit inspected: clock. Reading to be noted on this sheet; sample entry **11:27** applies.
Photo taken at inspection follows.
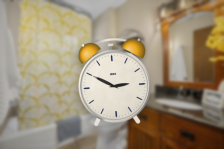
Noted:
**2:50**
